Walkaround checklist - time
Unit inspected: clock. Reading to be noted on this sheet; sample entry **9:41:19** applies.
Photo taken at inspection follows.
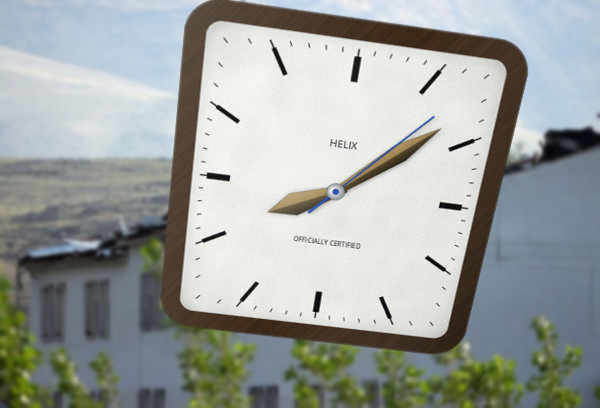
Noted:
**8:08:07**
